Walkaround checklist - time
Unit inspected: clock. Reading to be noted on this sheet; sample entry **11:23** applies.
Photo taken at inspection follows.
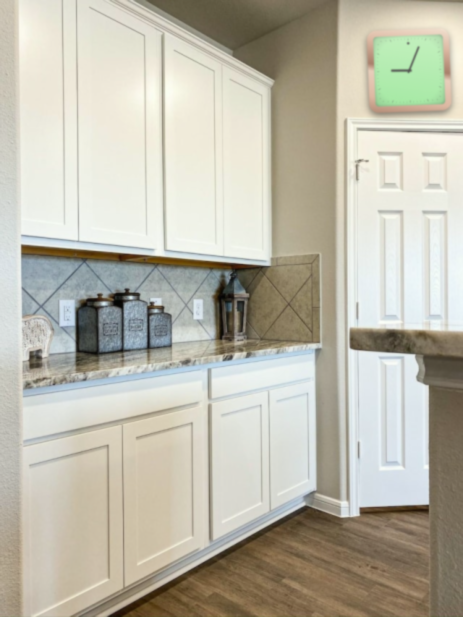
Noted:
**9:04**
